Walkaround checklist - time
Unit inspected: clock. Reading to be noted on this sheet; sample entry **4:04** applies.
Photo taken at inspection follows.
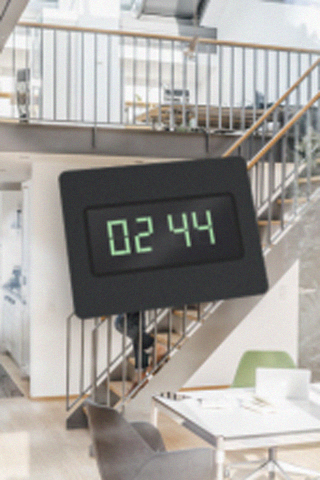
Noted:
**2:44**
